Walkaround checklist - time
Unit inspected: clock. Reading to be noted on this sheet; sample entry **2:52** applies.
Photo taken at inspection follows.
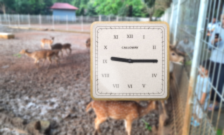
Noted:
**9:15**
